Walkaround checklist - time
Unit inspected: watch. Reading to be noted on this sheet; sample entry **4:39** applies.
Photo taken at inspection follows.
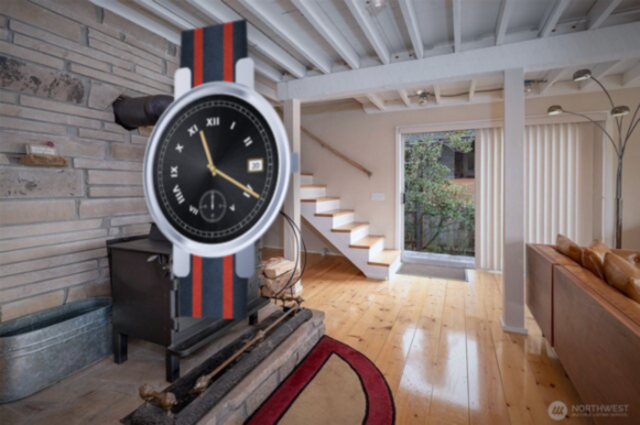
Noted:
**11:20**
